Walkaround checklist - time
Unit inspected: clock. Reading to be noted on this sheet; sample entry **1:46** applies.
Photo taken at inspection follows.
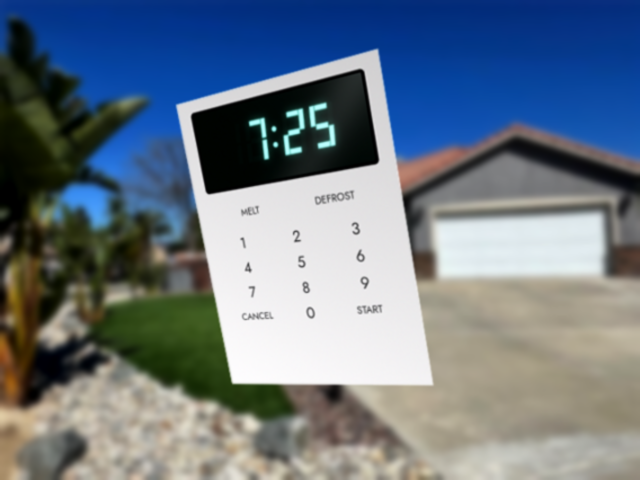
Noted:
**7:25**
